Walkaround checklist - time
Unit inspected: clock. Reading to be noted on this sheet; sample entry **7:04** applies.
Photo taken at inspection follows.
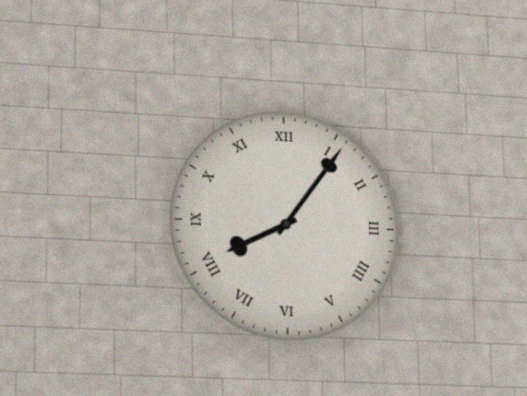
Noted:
**8:06**
